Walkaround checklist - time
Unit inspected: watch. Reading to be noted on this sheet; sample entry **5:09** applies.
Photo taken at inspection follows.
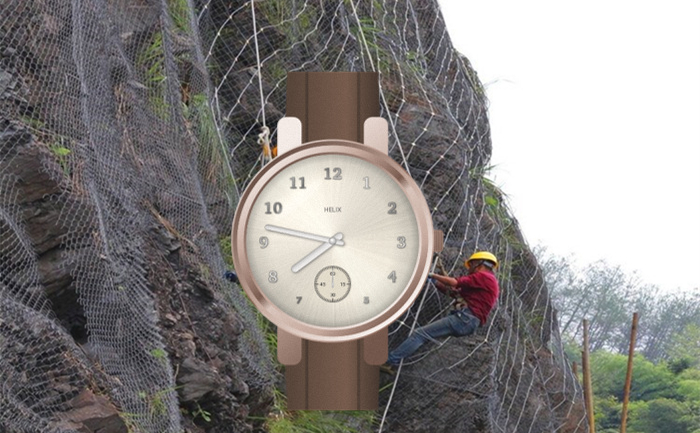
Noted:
**7:47**
